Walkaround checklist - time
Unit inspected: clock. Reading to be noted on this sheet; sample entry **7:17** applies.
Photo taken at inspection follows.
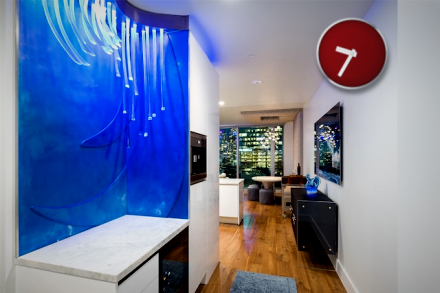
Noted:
**9:35**
